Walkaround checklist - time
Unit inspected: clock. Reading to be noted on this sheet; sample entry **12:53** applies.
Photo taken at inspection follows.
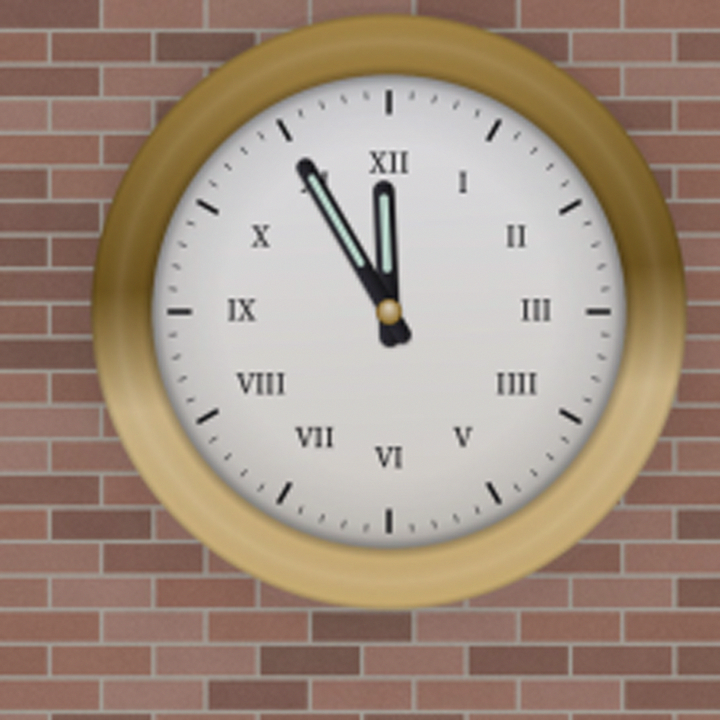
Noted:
**11:55**
